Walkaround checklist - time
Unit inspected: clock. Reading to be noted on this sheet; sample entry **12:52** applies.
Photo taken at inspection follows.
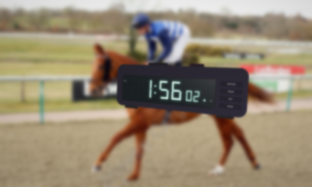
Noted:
**1:56**
